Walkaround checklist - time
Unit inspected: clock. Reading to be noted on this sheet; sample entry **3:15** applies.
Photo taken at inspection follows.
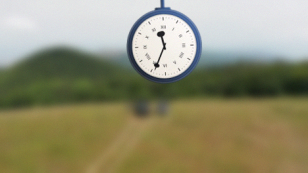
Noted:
**11:34**
